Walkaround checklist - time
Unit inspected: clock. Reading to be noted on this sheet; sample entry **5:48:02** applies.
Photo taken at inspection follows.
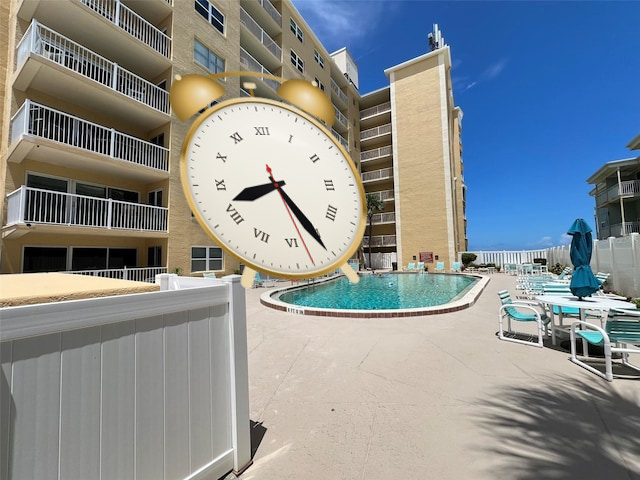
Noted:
**8:25:28**
